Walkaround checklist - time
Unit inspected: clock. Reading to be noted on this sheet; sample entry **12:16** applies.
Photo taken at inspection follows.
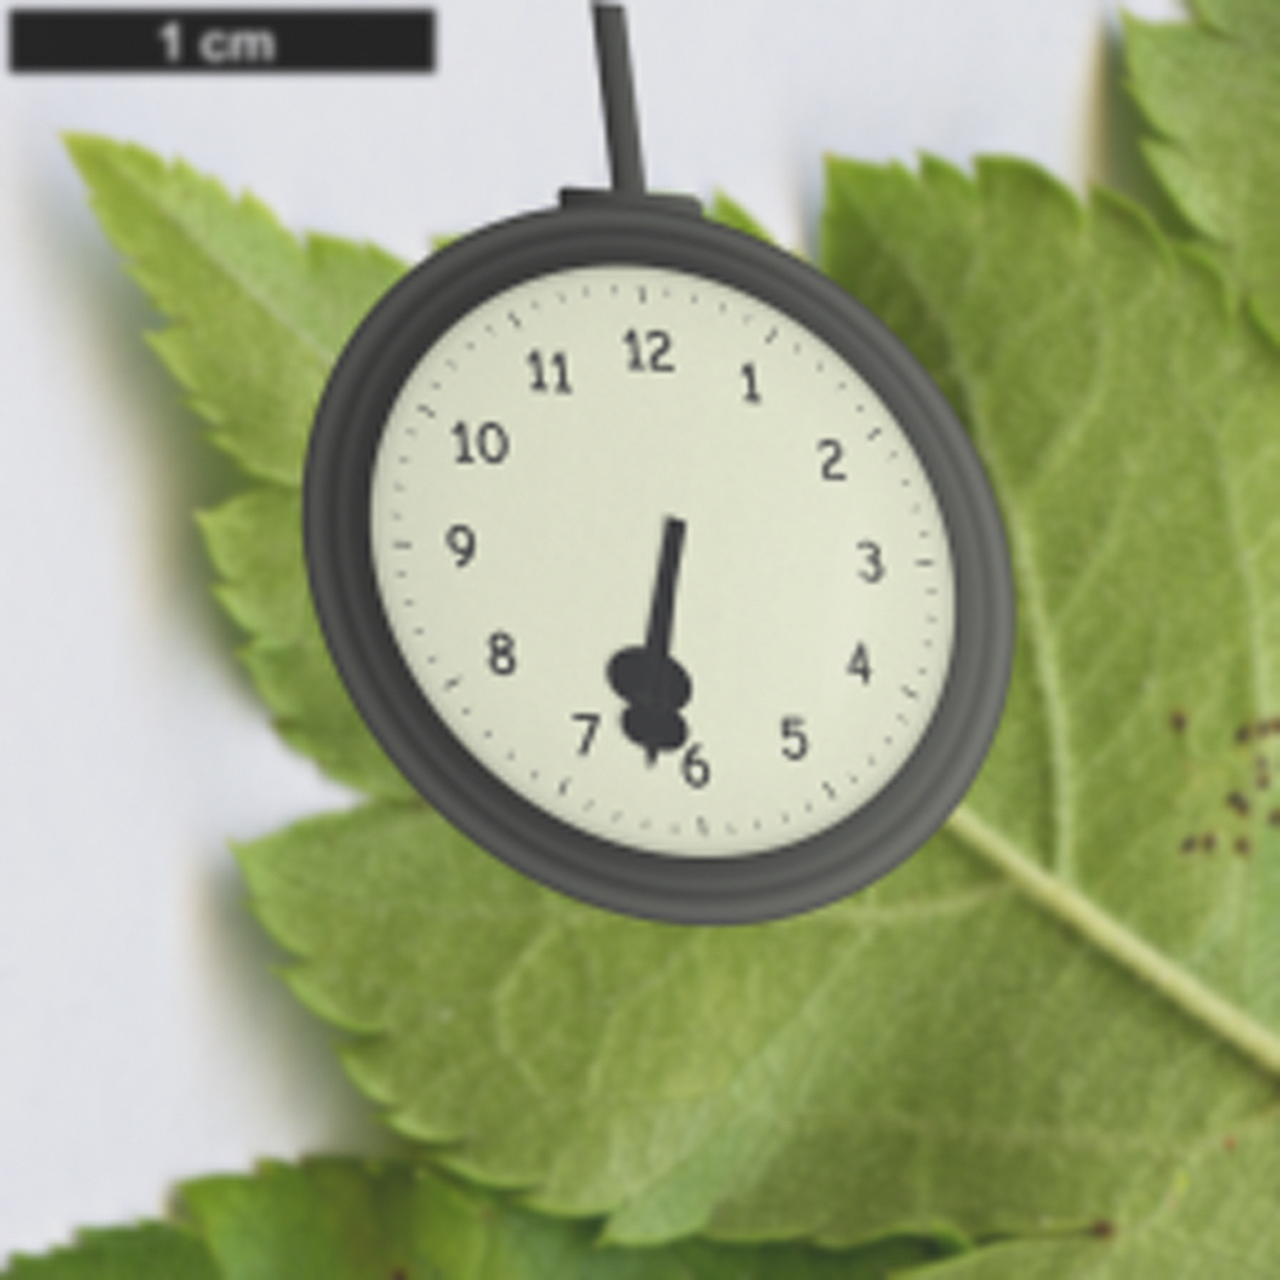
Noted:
**6:32**
